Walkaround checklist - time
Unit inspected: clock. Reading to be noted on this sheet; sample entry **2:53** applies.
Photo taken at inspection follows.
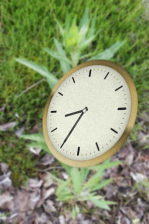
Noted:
**8:35**
